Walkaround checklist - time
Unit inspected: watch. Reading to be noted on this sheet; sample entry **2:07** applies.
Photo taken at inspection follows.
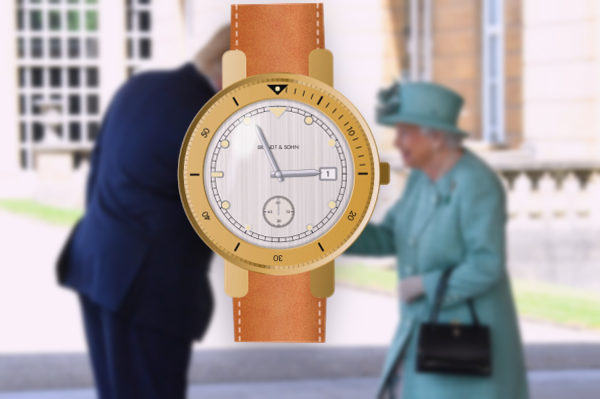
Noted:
**2:56**
